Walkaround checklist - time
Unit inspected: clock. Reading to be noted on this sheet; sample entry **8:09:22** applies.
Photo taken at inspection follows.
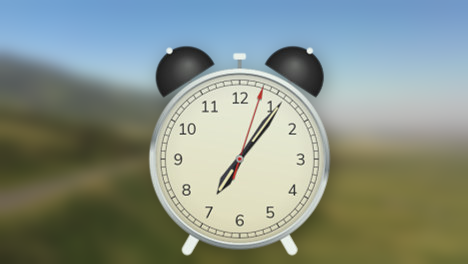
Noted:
**7:06:03**
